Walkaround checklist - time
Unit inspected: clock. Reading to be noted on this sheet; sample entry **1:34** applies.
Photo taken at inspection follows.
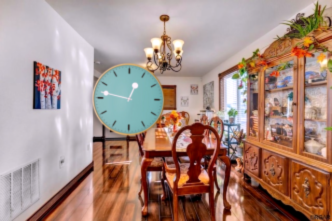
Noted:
**12:47**
